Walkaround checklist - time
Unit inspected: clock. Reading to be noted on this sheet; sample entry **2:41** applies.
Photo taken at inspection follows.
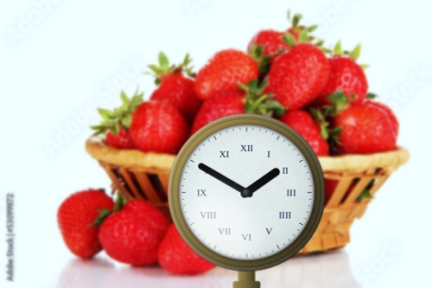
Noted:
**1:50**
